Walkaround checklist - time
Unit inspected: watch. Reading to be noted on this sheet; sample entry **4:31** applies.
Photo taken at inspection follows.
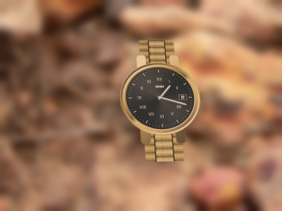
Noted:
**1:18**
